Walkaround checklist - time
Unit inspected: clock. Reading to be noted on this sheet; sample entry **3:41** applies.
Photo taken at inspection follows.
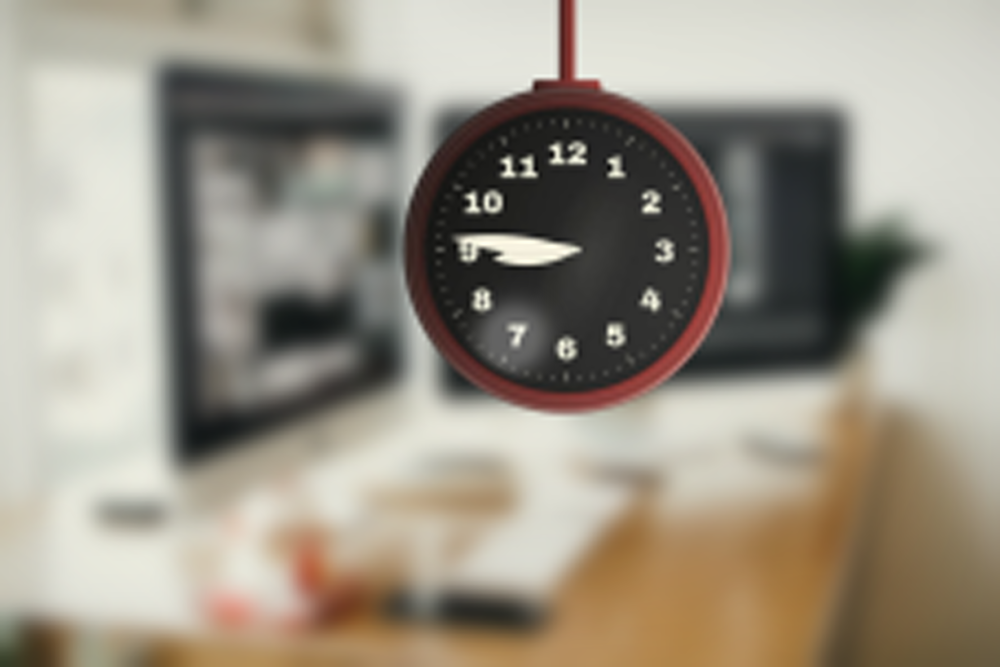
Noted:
**8:46**
